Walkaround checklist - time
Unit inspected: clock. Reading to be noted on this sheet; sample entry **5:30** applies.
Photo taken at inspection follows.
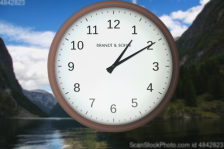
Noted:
**1:10**
